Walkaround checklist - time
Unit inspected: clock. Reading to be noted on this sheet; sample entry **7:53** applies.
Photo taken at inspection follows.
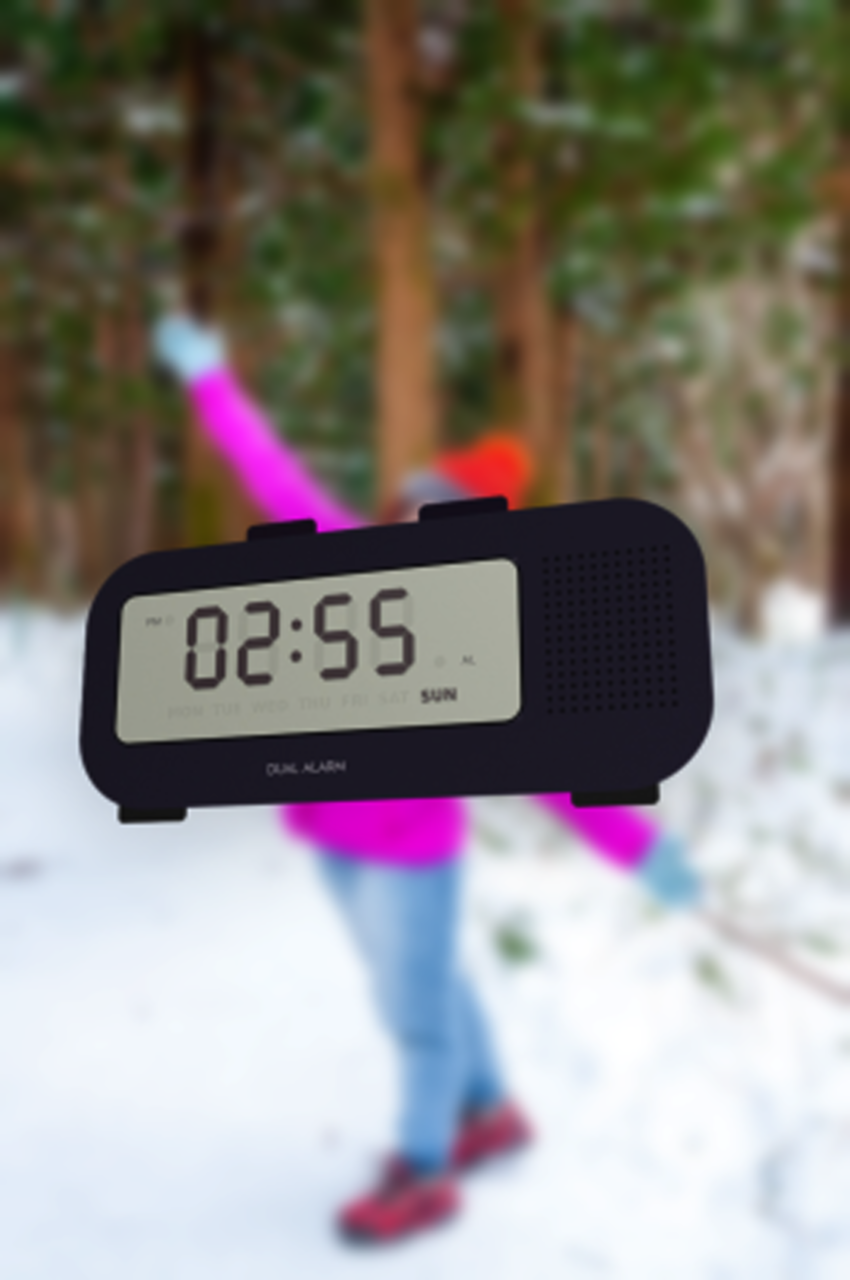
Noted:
**2:55**
